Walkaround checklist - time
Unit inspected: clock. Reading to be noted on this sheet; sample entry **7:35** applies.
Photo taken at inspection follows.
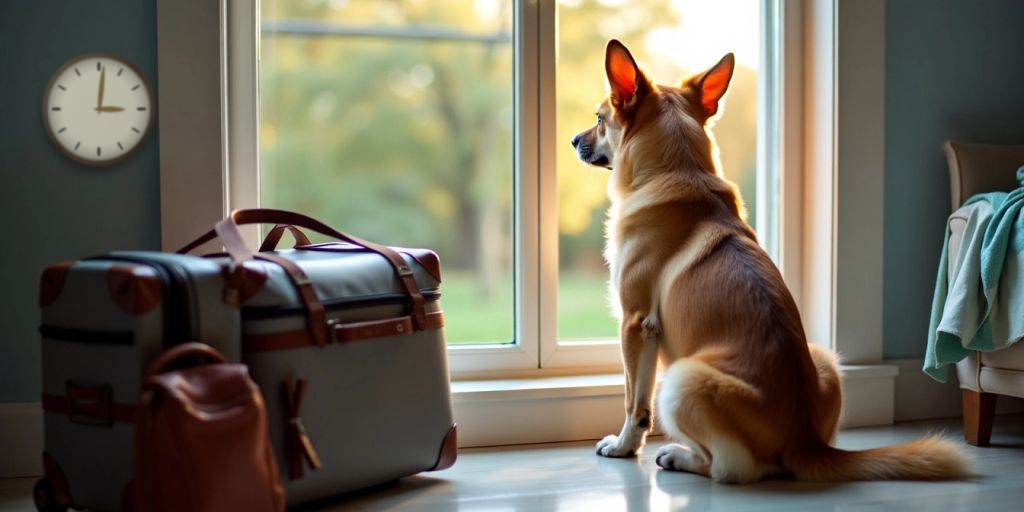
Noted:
**3:01**
